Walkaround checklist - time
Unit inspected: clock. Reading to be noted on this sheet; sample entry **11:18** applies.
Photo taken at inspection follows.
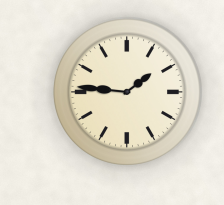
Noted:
**1:46**
